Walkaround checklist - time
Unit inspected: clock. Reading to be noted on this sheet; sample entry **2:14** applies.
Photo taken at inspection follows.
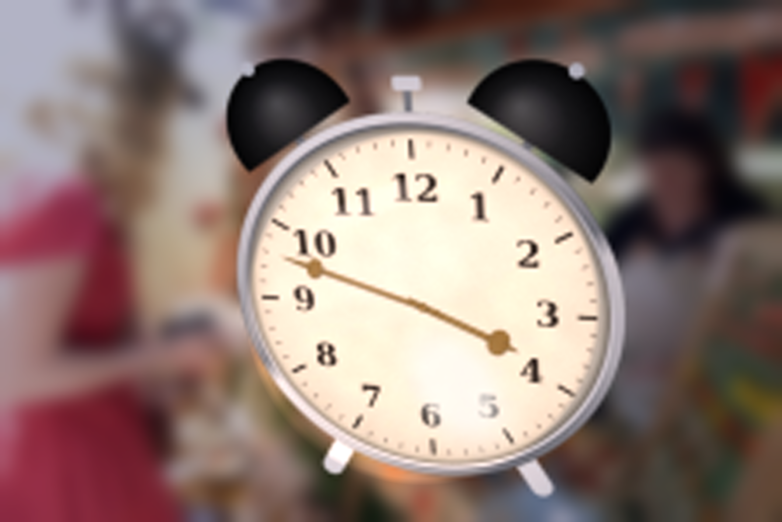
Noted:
**3:48**
